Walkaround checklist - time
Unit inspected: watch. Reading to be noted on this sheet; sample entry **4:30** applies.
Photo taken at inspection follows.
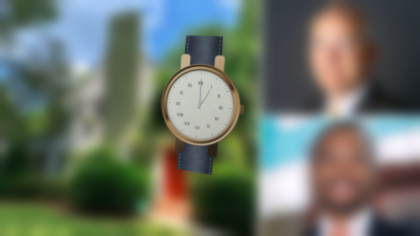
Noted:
**1:00**
